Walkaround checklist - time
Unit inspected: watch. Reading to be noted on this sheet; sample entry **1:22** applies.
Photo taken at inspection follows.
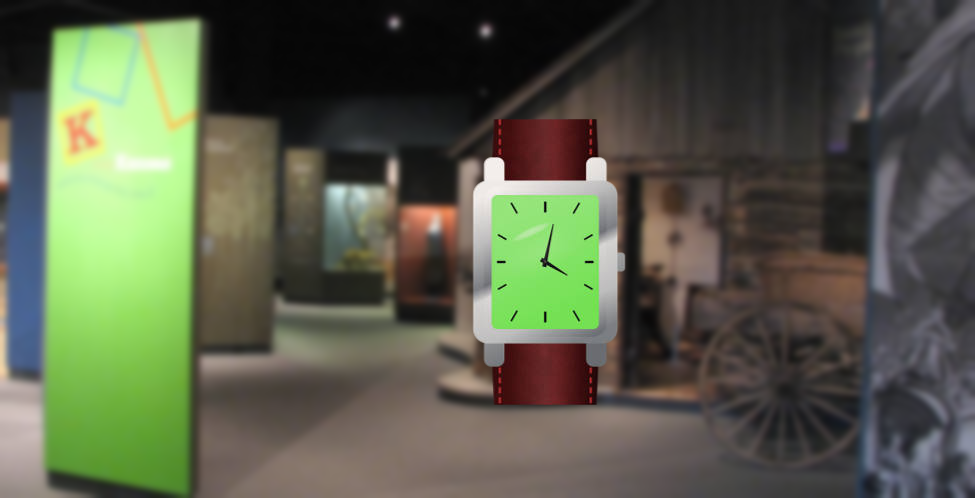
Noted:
**4:02**
